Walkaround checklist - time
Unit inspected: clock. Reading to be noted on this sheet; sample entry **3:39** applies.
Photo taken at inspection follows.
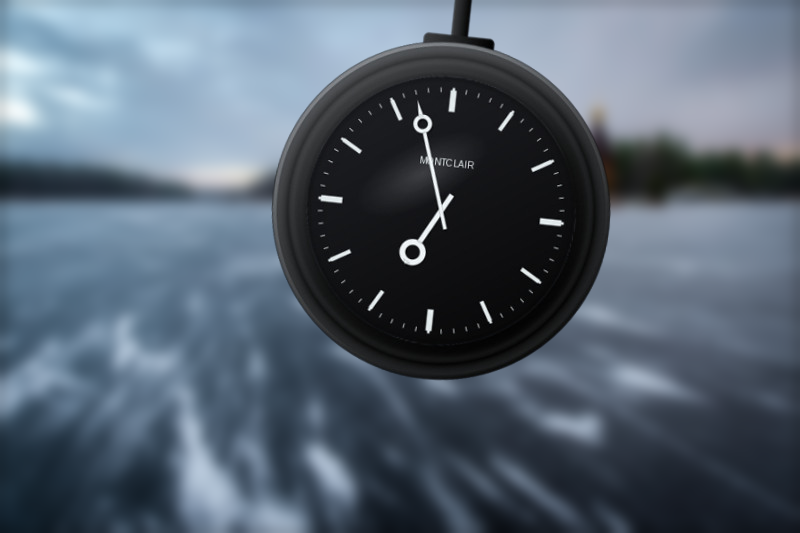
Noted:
**6:57**
